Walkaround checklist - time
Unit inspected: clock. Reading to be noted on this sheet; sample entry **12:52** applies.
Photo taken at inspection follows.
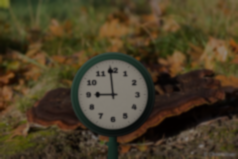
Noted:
**8:59**
